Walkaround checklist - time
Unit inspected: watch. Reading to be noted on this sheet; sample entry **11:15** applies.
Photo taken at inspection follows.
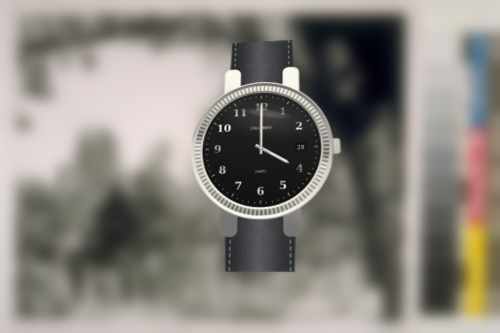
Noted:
**4:00**
